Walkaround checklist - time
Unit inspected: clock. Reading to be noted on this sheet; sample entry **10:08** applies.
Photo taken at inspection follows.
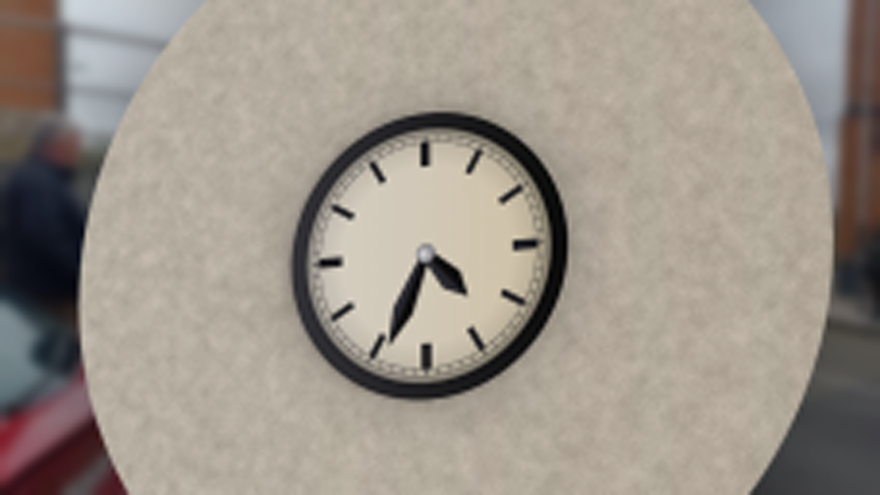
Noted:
**4:34**
